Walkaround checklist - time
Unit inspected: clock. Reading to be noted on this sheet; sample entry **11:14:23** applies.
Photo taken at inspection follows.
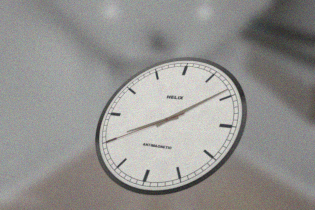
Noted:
**8:08:40**
